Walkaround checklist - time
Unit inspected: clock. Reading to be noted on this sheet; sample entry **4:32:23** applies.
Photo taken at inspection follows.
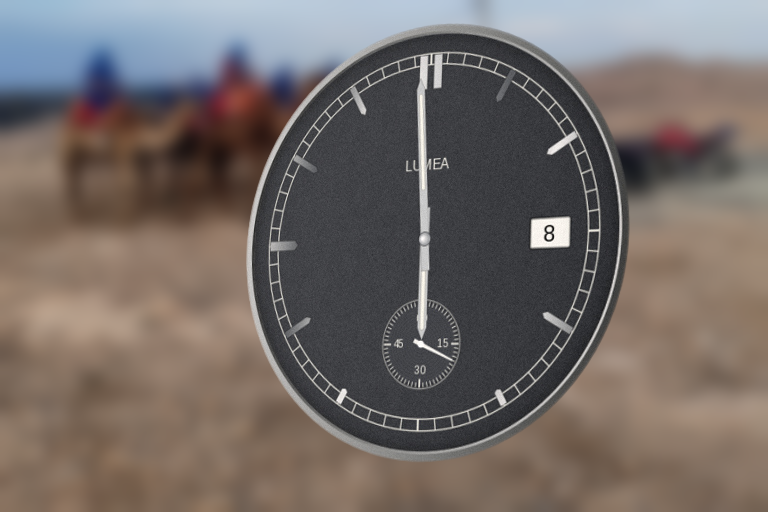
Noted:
**5:59:19**
